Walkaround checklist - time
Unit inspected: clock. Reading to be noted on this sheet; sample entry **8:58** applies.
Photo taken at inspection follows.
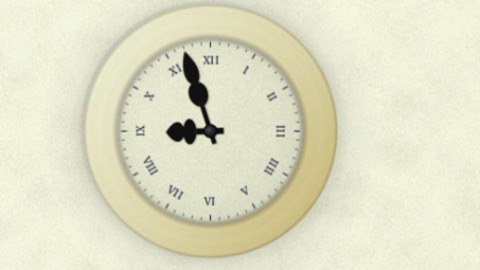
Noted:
**8:57**
